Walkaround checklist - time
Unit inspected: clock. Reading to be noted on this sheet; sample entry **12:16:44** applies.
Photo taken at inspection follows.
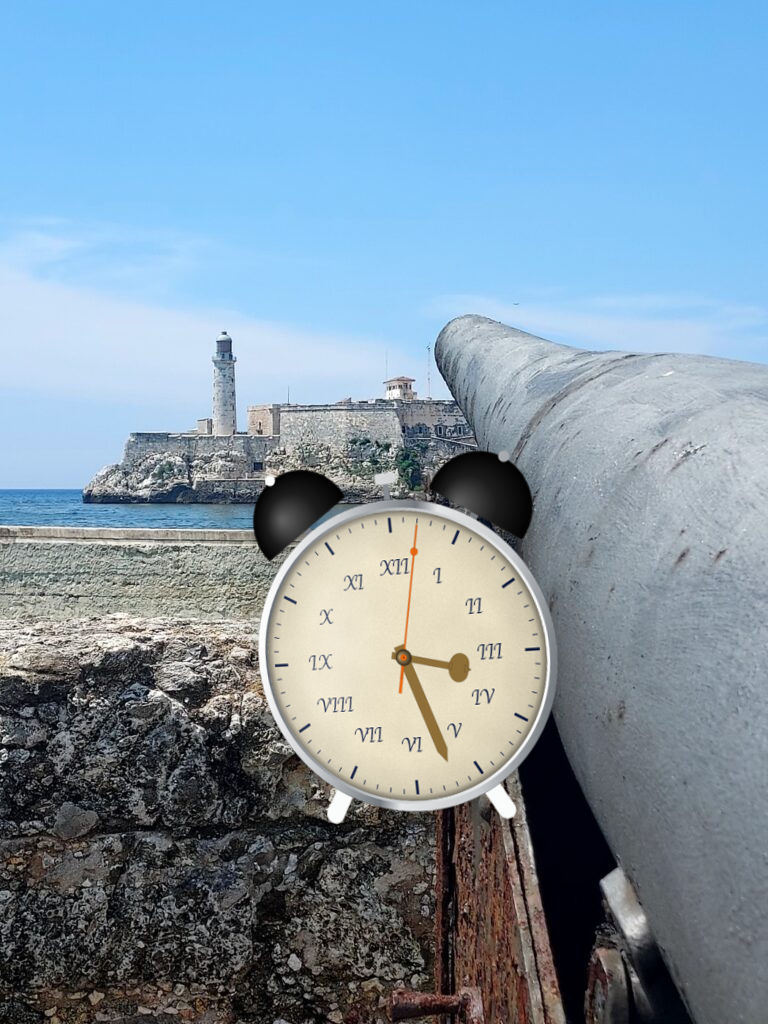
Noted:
**3:27:02**
